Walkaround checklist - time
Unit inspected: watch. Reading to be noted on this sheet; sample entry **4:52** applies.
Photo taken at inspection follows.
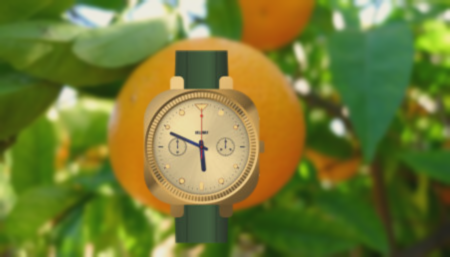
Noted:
**5:49**
